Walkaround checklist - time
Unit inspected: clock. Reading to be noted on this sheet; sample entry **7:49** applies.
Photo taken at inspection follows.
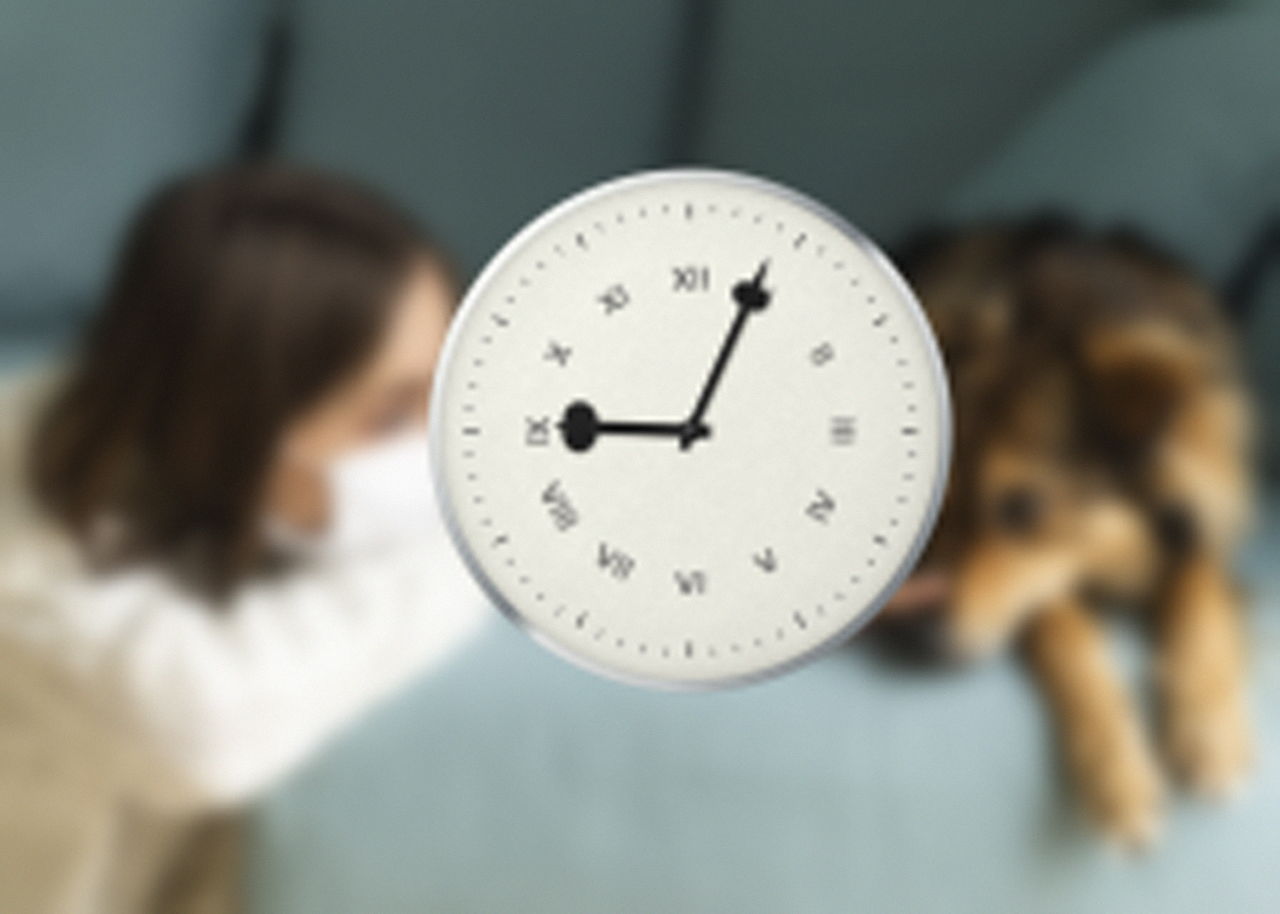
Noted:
**9:04**
